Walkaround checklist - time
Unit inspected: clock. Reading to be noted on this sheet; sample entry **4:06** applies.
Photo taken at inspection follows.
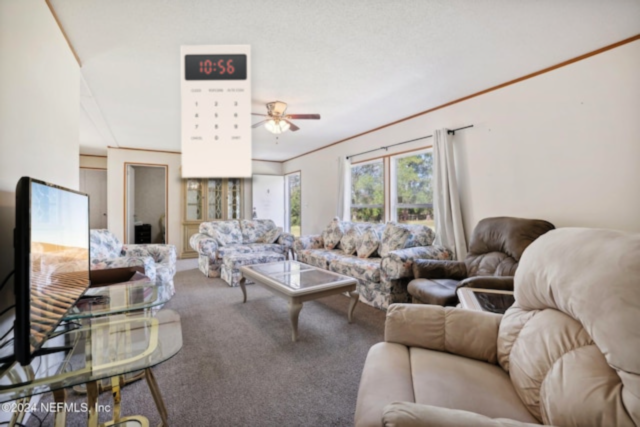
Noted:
**10:56**
